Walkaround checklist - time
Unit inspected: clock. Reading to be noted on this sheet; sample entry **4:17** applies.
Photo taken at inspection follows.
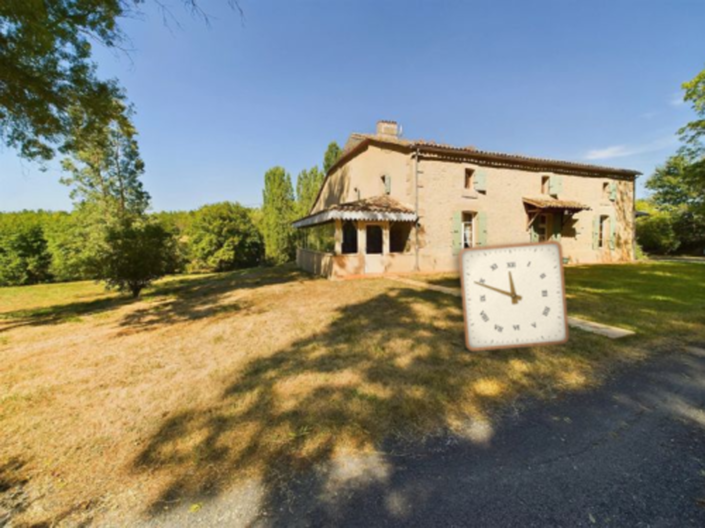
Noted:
**11:49**
